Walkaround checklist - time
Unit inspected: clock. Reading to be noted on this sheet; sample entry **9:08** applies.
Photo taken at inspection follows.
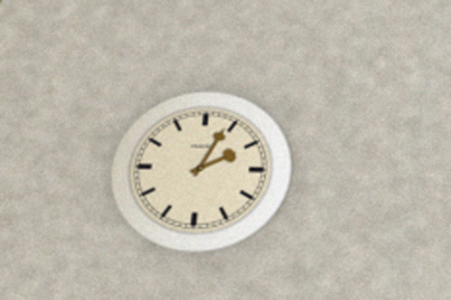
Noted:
**2:04**
